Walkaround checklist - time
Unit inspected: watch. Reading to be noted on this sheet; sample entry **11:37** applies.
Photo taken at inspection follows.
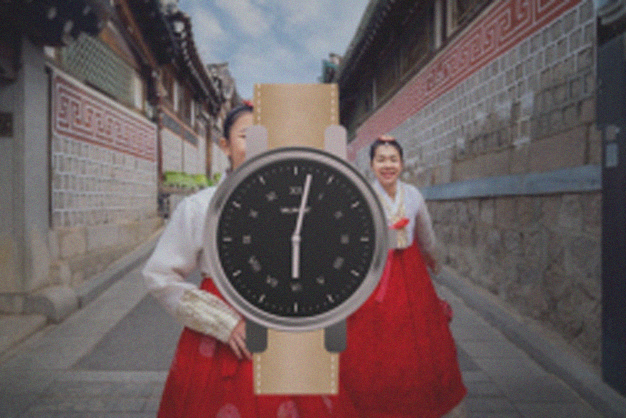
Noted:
**6:02**
